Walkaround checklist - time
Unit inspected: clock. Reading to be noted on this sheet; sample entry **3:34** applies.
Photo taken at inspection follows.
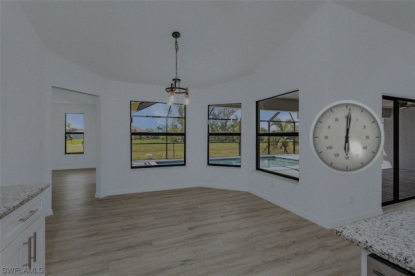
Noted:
**6:01**
